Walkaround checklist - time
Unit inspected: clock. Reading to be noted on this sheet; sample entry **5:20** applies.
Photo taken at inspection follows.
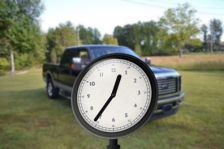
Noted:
**12:36**
